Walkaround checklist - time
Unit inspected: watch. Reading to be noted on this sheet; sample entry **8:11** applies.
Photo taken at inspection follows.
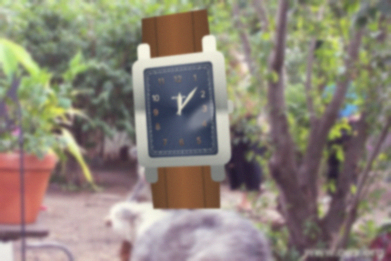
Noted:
**12:07**
